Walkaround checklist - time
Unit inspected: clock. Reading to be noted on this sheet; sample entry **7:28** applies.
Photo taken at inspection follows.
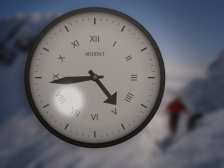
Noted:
**4:44**
